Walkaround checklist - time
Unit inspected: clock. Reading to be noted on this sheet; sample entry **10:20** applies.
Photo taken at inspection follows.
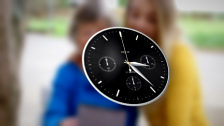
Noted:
**3:24**
